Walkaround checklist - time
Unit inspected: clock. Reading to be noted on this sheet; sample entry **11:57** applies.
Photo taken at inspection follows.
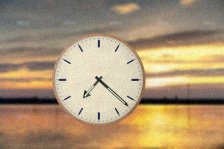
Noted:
**7:22**
